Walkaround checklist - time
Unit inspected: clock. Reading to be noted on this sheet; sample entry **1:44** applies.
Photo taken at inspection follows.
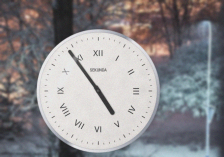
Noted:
**4:54**
